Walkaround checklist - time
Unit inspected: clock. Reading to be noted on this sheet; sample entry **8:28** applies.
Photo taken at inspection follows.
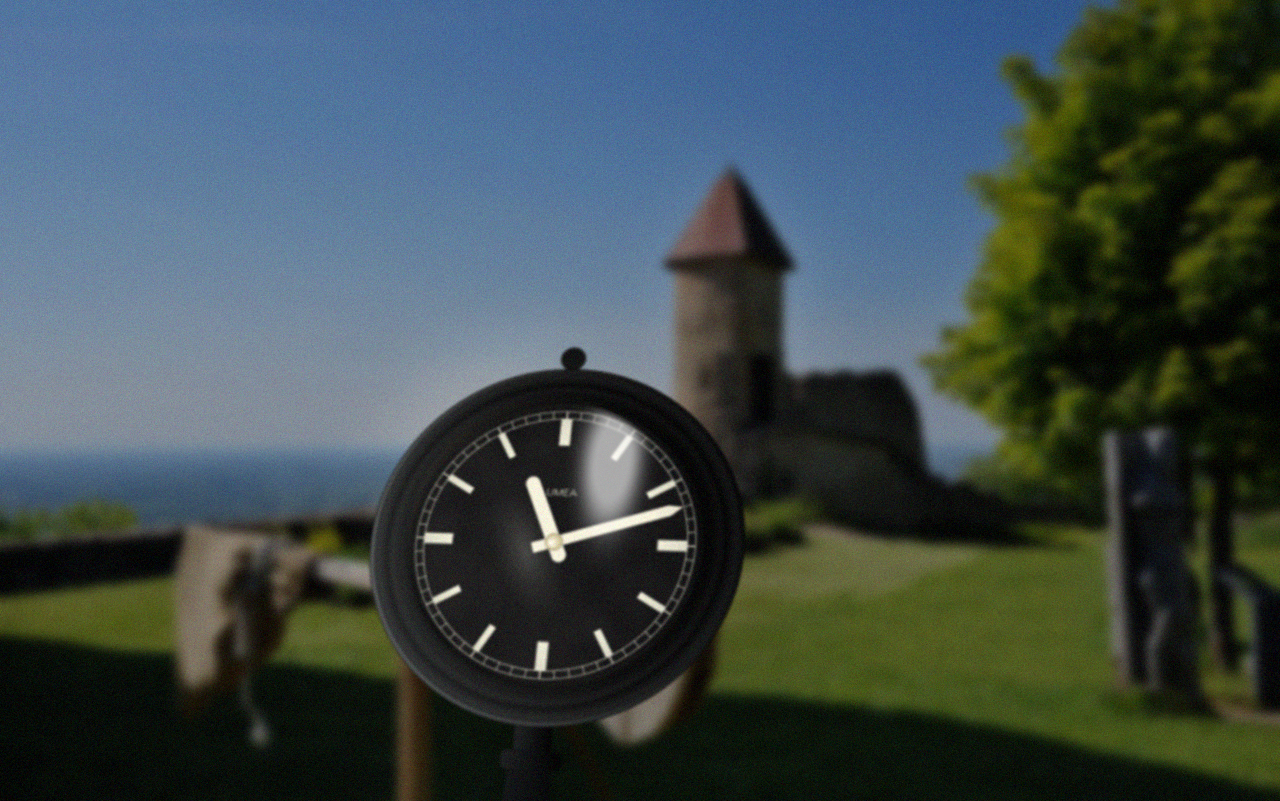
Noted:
**11:12**
